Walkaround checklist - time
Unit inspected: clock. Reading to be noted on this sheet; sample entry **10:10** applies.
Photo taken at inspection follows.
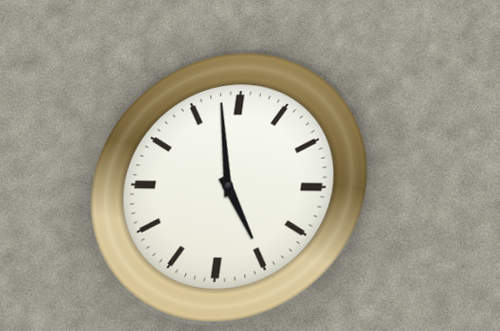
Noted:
**4:58**
